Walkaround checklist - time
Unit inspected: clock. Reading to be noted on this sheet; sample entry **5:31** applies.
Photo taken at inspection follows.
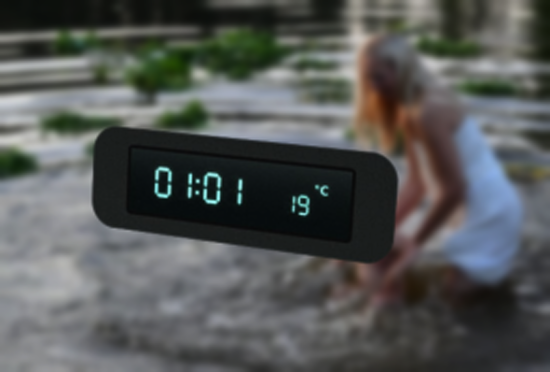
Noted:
**1:01**
